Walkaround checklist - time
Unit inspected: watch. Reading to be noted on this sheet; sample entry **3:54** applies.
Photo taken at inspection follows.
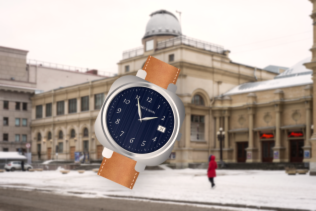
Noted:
**1:55**
